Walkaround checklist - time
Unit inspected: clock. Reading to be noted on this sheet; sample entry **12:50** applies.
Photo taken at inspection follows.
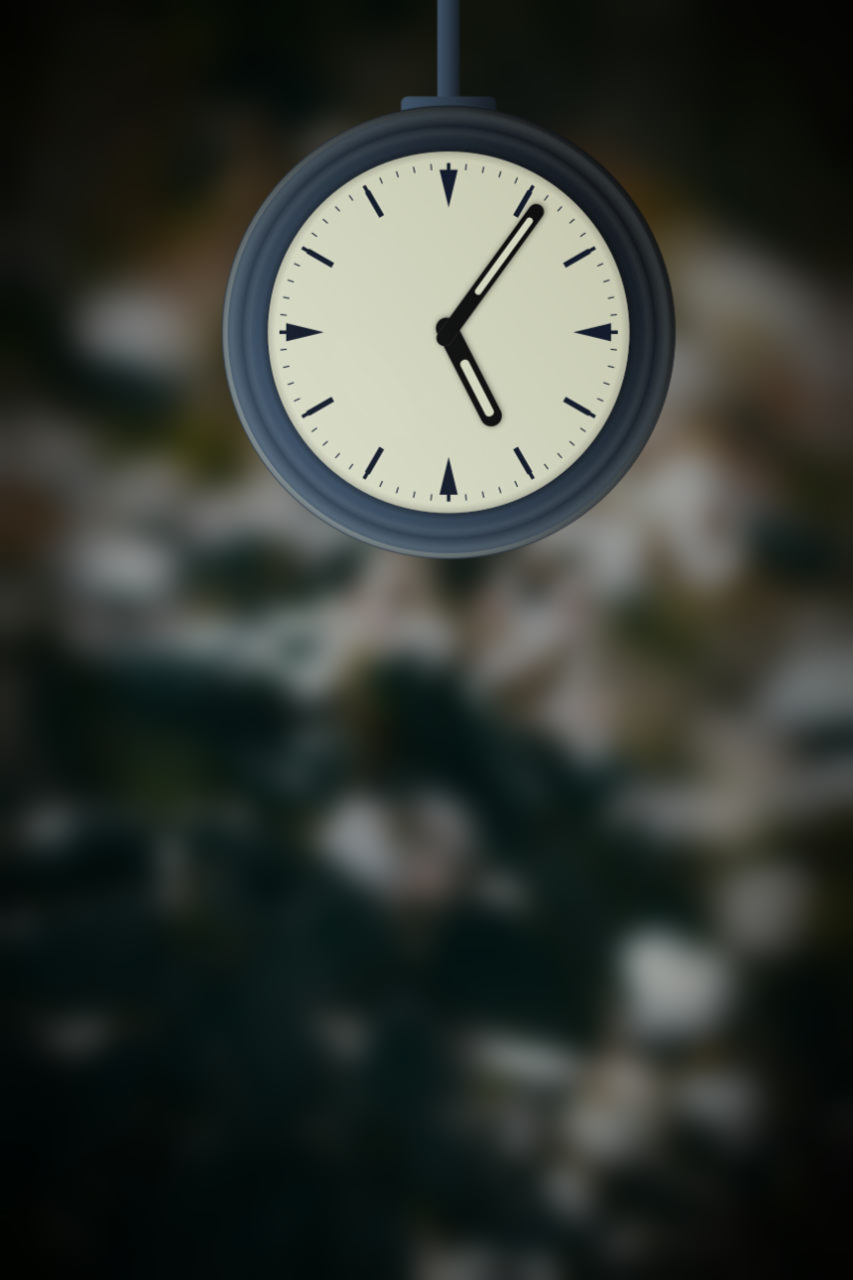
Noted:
**5:06**
